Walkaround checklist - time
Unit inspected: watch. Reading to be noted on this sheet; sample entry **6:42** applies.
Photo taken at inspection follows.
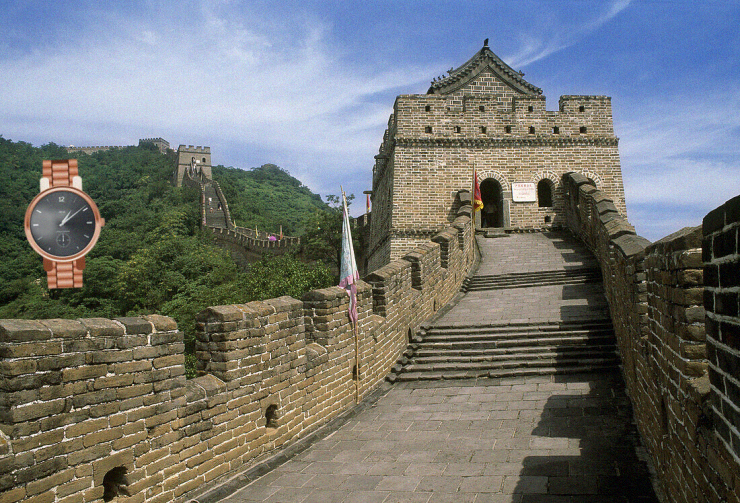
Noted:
**1:09**
